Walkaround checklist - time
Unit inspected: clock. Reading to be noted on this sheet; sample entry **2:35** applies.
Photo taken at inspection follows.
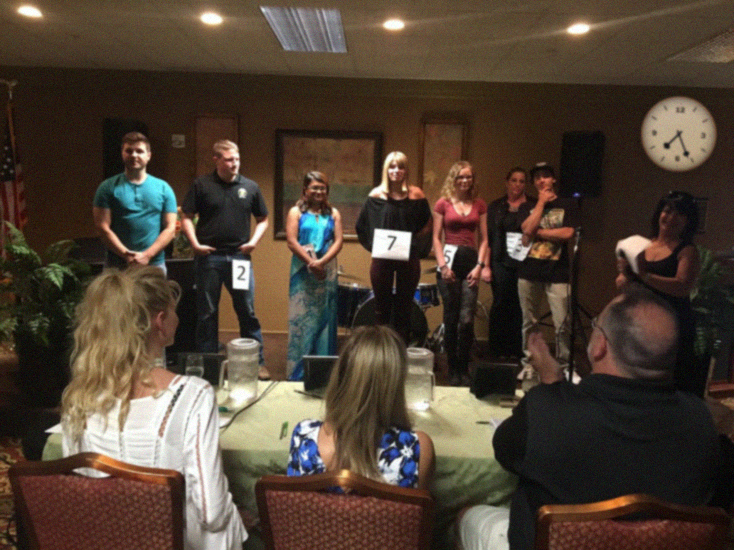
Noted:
**7:26**
